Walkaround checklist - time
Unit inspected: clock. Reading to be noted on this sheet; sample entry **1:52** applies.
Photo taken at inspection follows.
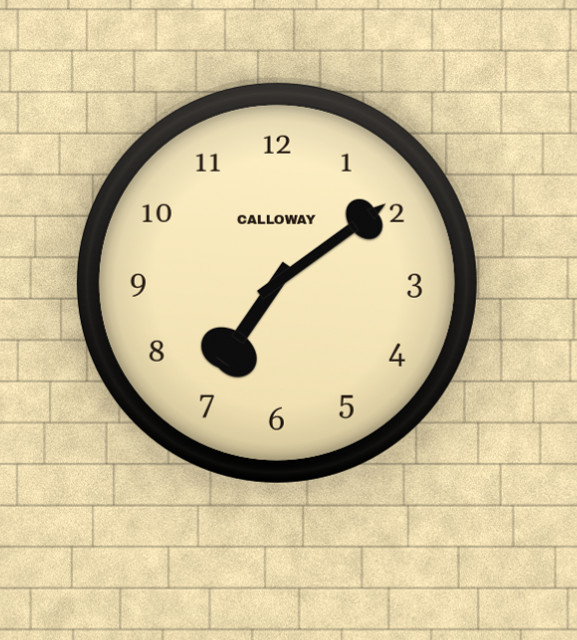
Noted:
**7:09**
